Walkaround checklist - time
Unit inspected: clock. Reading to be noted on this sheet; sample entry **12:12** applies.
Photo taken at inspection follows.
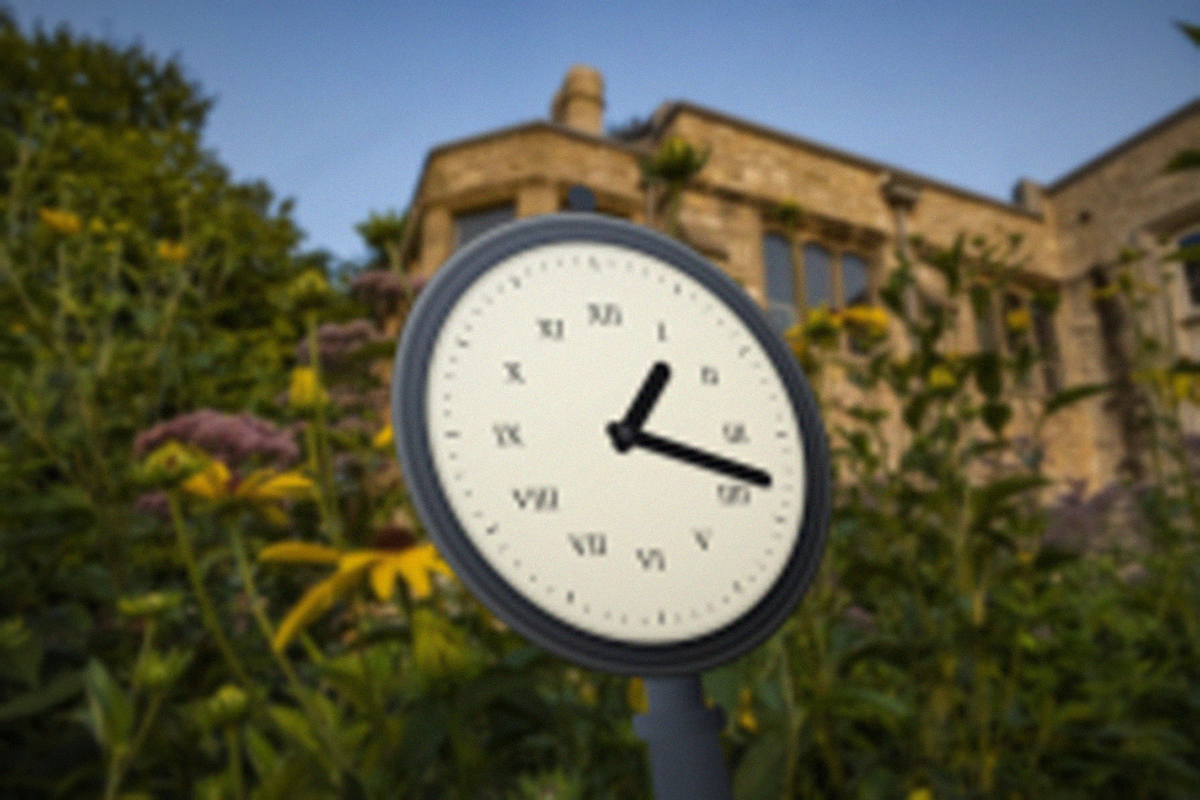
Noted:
**1:18**
